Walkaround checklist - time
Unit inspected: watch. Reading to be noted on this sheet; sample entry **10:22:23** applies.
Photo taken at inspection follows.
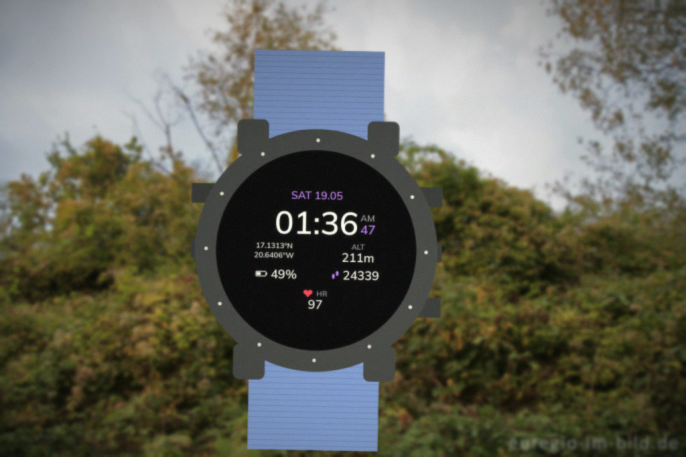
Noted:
**1:36:47**
